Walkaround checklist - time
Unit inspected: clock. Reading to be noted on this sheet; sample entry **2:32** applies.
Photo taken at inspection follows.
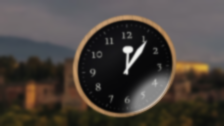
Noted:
**12:06**
